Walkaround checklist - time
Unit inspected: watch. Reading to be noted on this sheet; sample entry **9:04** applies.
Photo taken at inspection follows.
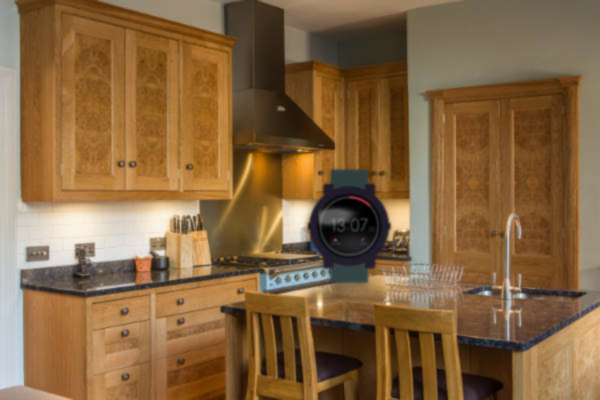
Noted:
**13:07**
